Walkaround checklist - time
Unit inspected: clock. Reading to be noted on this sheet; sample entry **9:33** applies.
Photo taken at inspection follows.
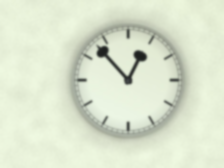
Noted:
**12:53**
